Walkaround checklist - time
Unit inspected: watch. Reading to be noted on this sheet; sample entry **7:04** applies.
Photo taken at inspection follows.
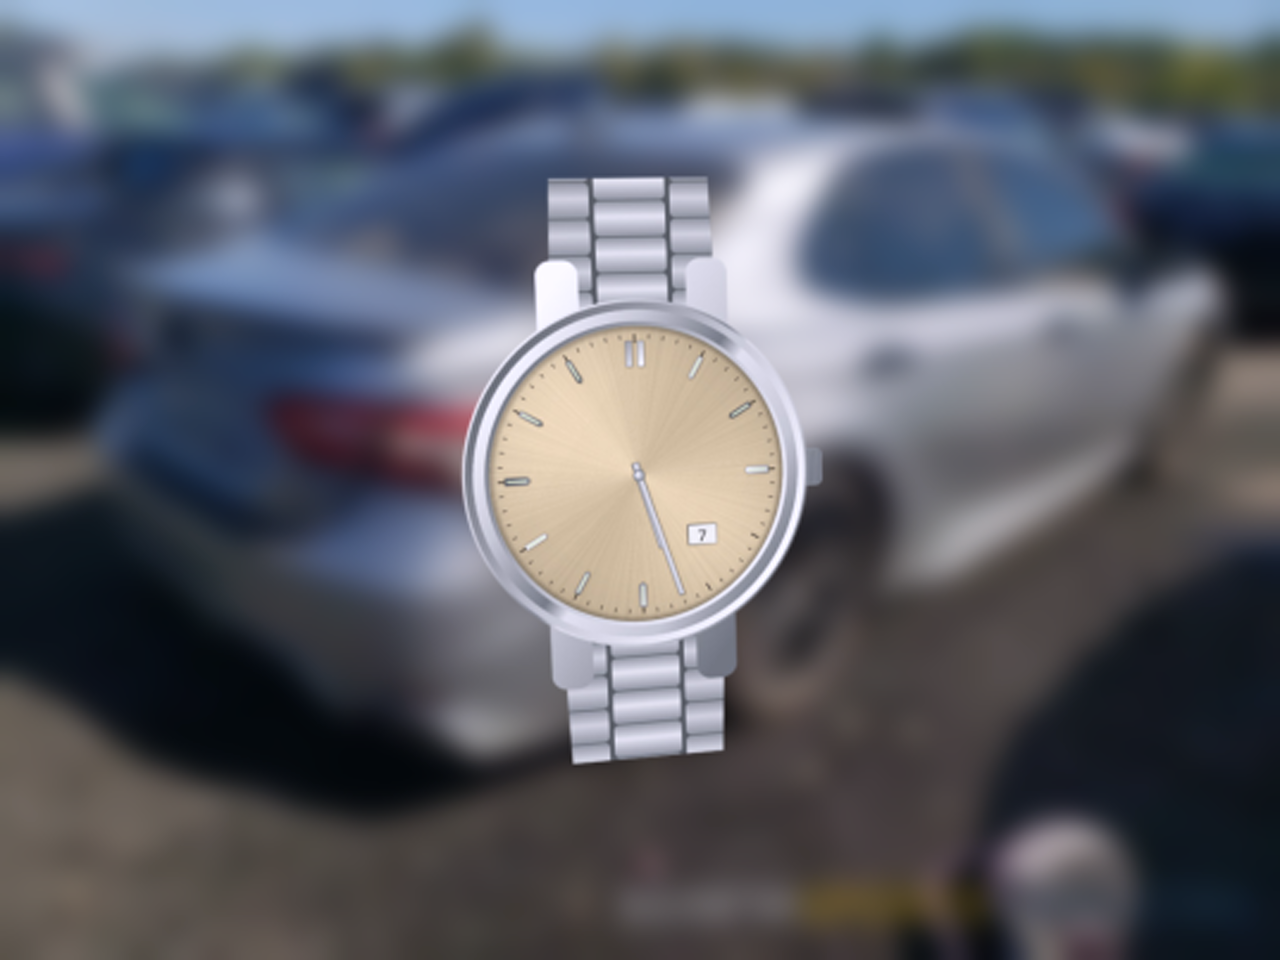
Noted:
**5:27**
